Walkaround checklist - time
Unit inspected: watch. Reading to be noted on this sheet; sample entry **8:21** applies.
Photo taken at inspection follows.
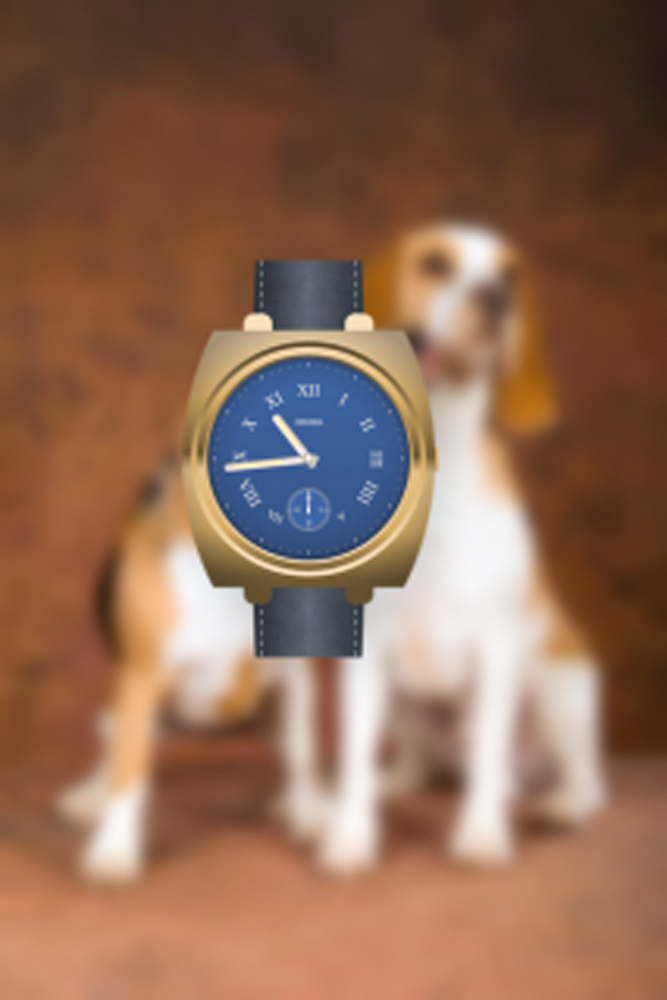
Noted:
**10:44**
